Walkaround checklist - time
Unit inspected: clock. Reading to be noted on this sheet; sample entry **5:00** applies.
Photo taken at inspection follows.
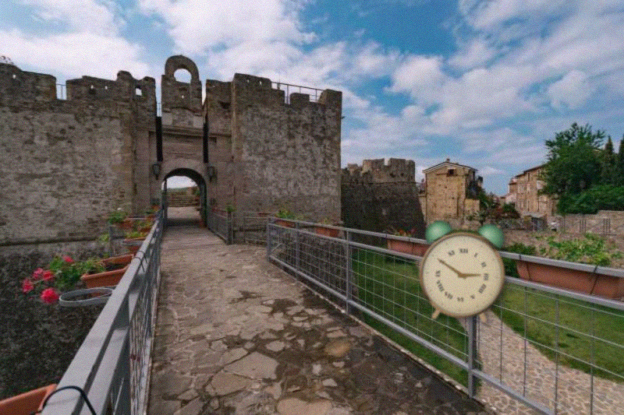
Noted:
**2:50**
